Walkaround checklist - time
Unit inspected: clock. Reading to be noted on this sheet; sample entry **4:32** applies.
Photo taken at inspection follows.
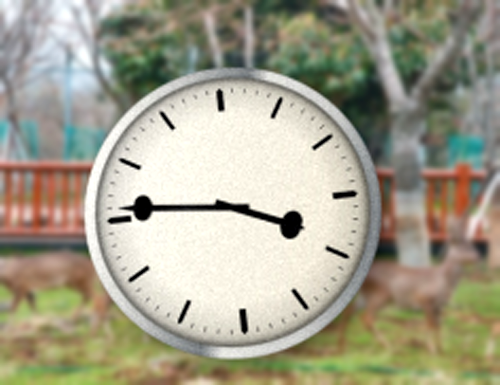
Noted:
**3:46**
